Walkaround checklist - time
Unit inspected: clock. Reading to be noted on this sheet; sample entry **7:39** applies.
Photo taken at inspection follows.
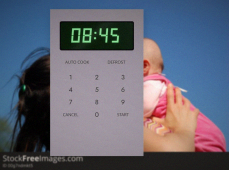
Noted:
**8:45**
